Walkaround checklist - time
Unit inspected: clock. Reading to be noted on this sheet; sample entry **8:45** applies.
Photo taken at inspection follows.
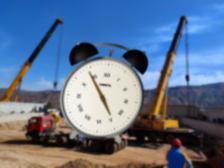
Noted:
**4:54**
